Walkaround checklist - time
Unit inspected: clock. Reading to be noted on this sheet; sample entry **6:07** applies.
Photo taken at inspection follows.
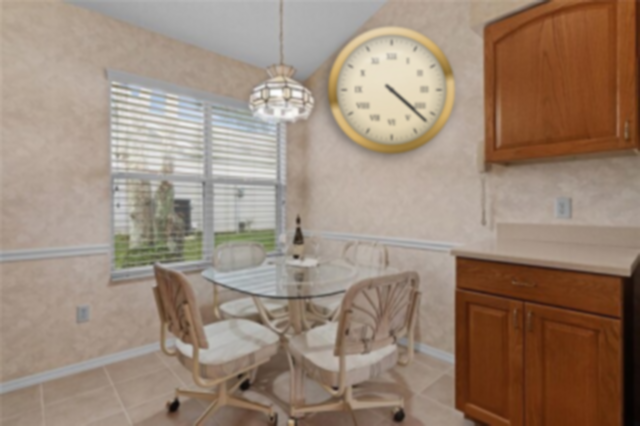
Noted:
**4:22**
